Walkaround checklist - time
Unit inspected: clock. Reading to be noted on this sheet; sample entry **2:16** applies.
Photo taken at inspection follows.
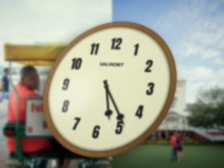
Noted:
**5:24**
